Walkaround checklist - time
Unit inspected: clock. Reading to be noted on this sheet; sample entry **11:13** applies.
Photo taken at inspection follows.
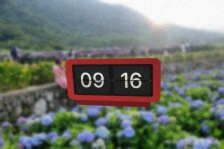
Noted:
**9:16**
